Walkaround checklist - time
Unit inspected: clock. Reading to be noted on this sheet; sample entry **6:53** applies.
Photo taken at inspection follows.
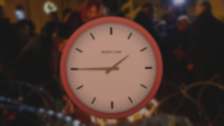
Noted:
**1:45**
